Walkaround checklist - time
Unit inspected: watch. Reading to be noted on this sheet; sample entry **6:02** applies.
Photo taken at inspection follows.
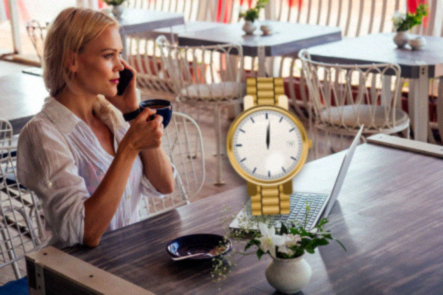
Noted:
**12:01**
